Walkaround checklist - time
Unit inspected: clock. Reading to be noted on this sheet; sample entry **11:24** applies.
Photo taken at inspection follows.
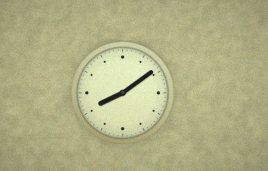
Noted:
**8:09**
